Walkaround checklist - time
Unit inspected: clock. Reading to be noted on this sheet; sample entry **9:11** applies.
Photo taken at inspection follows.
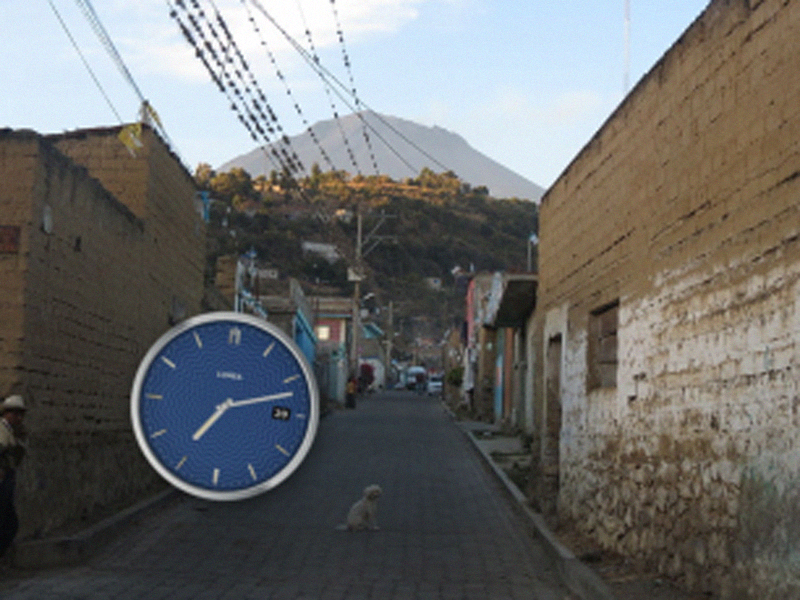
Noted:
**7:12**
